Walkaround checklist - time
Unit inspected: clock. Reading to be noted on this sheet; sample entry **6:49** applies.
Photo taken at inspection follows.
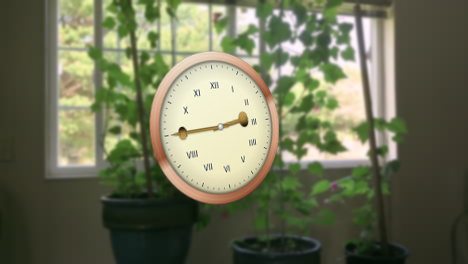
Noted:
**2:45**
